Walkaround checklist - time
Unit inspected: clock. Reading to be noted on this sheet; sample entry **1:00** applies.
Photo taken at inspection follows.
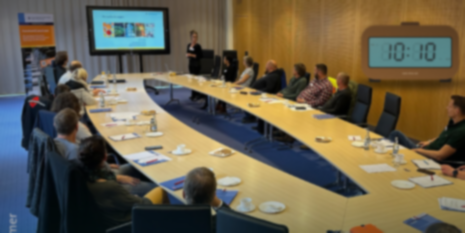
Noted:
**10:10**
